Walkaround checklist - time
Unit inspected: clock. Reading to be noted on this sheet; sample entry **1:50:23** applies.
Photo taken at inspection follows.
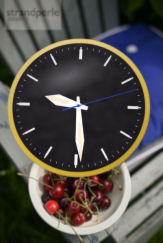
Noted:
**9:29:12**
